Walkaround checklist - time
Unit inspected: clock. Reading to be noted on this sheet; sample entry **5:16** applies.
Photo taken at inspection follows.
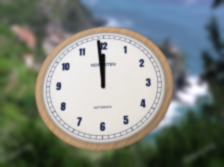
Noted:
**11:59**
